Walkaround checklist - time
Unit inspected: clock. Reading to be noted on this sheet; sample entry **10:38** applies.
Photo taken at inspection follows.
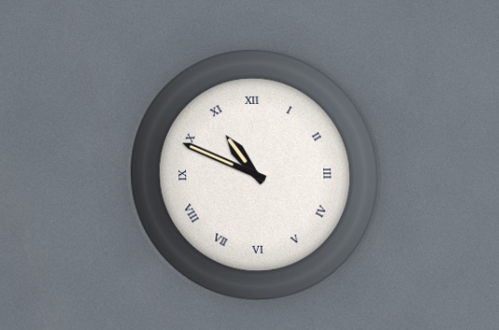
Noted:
**10:49**
